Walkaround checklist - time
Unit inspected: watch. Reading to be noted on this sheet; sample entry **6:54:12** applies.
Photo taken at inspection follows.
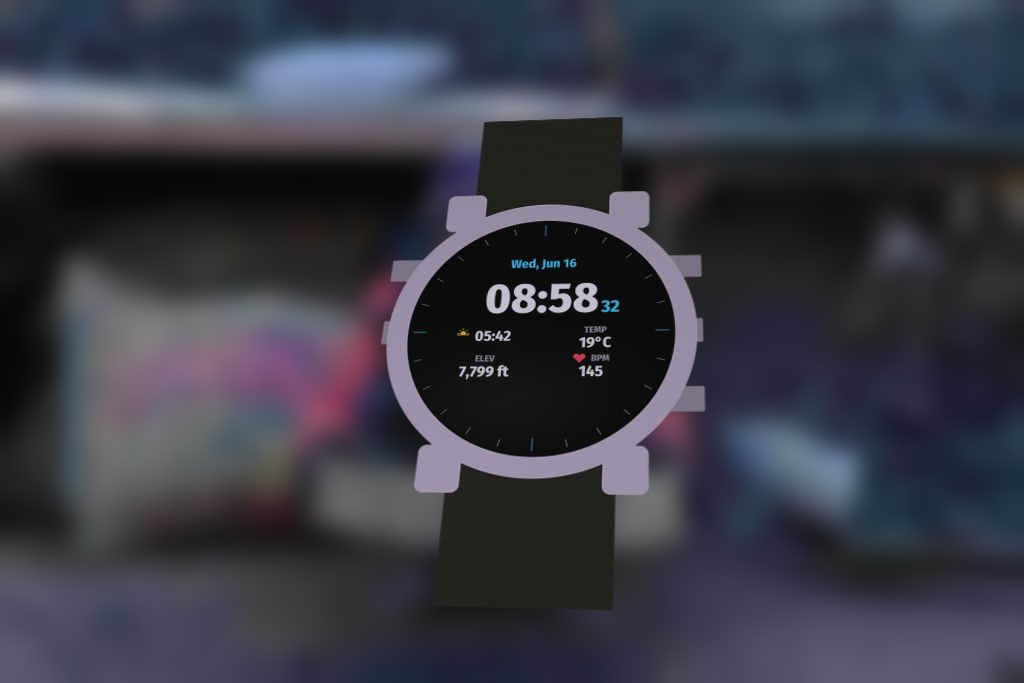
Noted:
**8:58:32**
